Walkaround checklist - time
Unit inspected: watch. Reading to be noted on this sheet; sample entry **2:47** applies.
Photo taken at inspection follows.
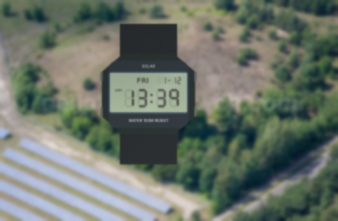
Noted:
**13:39**
